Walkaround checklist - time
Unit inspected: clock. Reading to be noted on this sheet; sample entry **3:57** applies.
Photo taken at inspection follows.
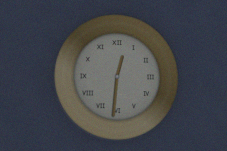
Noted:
**12:31**
